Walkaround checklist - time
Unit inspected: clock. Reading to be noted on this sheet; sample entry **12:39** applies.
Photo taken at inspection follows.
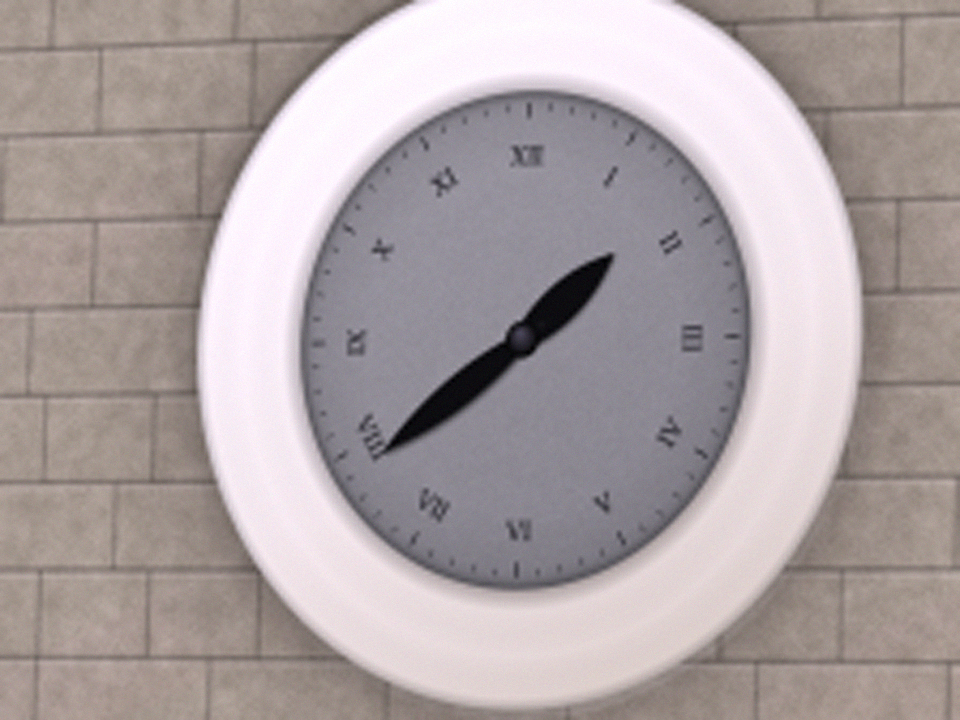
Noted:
**1:39**
